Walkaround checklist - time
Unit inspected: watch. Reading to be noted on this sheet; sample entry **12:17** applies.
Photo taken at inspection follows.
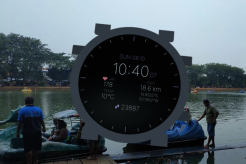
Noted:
**10:40**
